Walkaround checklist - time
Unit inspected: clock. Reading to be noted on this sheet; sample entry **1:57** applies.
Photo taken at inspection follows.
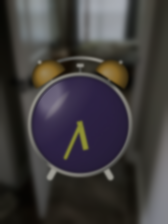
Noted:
**5:34**
